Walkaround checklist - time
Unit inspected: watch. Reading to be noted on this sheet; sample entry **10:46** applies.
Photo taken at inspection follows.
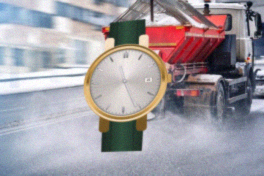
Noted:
**11:26**
